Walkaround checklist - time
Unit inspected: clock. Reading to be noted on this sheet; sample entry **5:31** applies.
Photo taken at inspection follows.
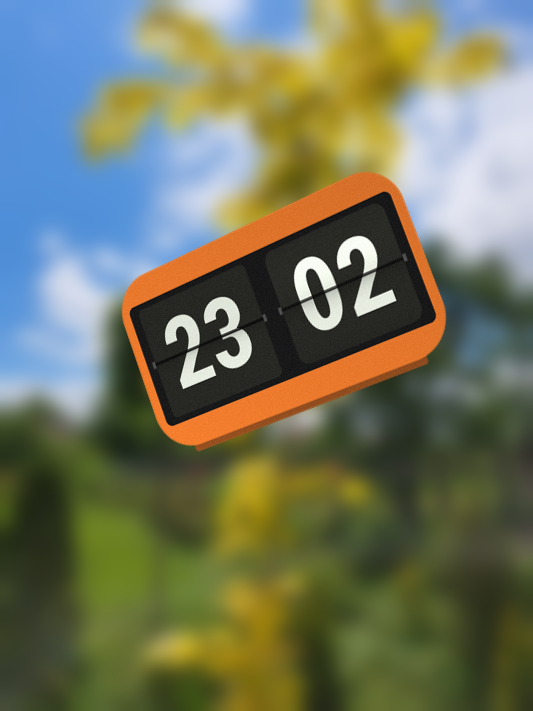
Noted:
**23:02**
